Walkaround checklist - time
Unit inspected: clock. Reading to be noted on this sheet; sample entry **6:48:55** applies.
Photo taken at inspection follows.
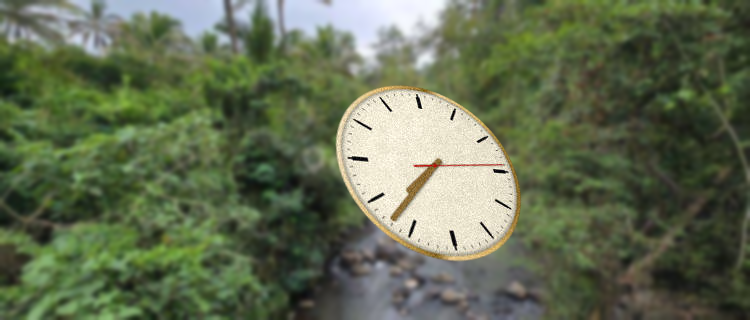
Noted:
**7:37:14**
